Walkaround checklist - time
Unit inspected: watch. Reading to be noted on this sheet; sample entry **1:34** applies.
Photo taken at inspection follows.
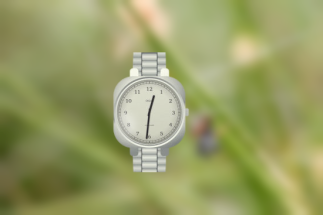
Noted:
**12:31**
